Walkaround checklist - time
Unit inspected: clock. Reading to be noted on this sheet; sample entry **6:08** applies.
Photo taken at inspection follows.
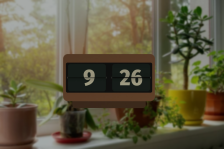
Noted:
**9:26**
